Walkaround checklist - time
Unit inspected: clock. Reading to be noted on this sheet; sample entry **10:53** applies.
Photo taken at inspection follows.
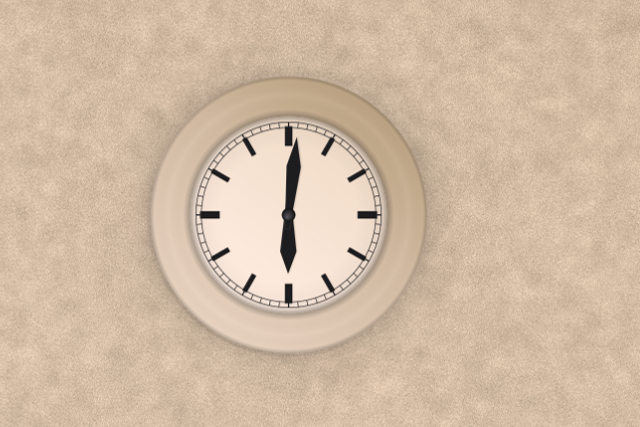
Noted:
**6:01**
